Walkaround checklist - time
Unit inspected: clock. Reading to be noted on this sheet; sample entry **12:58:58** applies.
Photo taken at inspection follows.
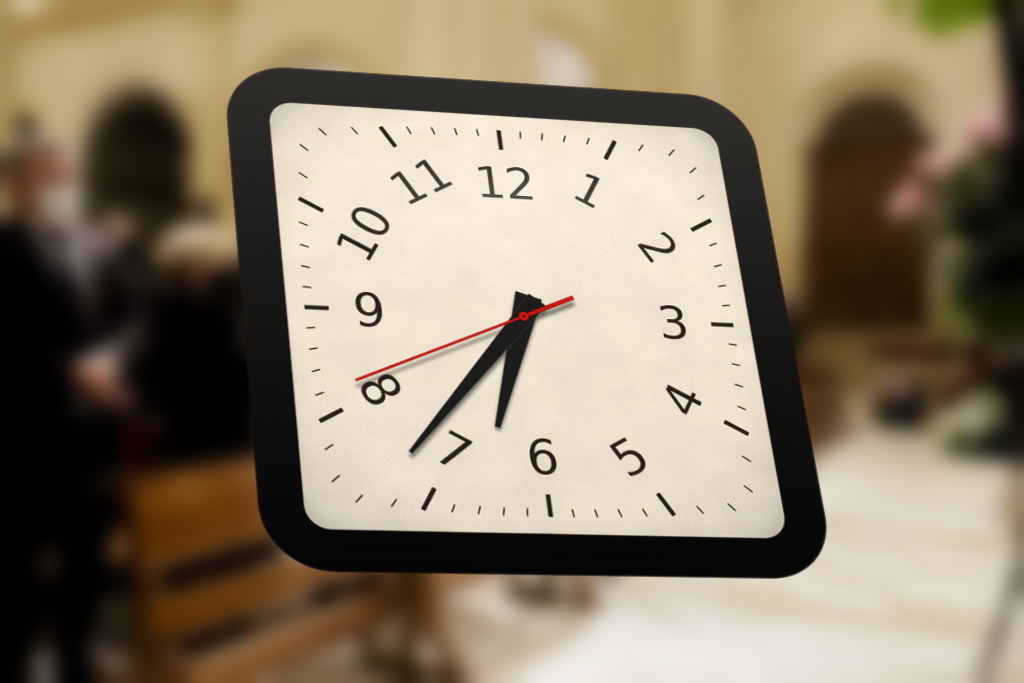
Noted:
**6:36:41**
